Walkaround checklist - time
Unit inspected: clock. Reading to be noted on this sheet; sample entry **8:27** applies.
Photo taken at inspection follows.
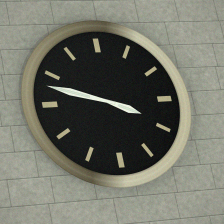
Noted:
**3:48**
